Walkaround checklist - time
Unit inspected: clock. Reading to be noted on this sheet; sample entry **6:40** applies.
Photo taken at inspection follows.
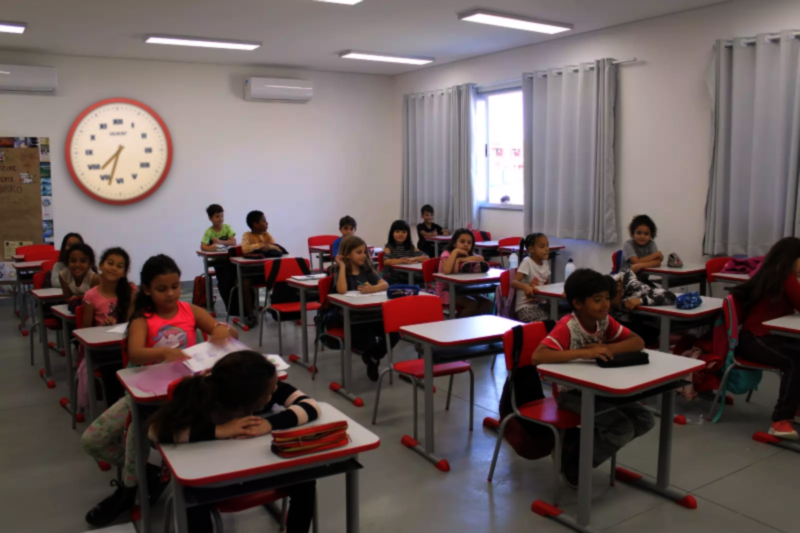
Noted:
**7:33**
